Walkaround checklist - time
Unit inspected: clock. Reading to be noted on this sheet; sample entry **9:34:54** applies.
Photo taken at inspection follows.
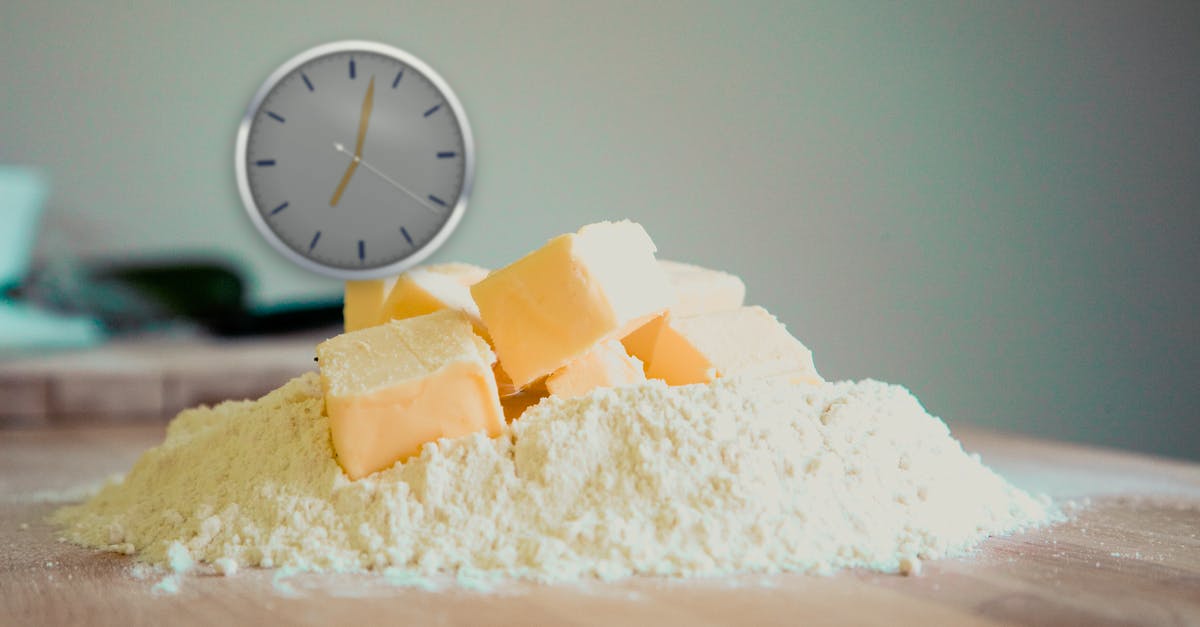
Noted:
**7:02:21**
